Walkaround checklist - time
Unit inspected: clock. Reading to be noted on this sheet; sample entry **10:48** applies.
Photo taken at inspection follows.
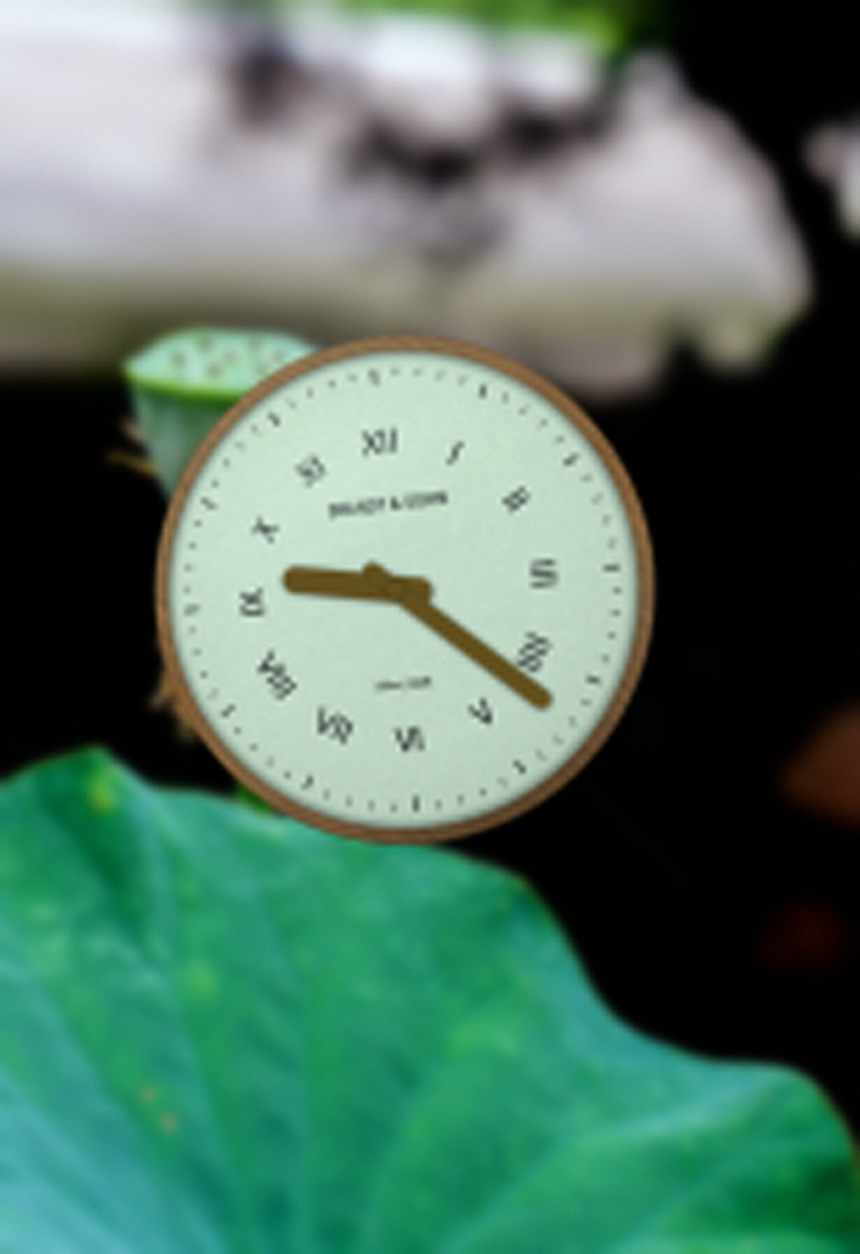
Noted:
**9:22**
